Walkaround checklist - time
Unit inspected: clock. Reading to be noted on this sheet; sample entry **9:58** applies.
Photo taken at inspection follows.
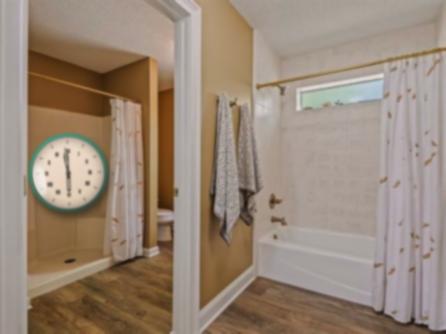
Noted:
**5:59**
